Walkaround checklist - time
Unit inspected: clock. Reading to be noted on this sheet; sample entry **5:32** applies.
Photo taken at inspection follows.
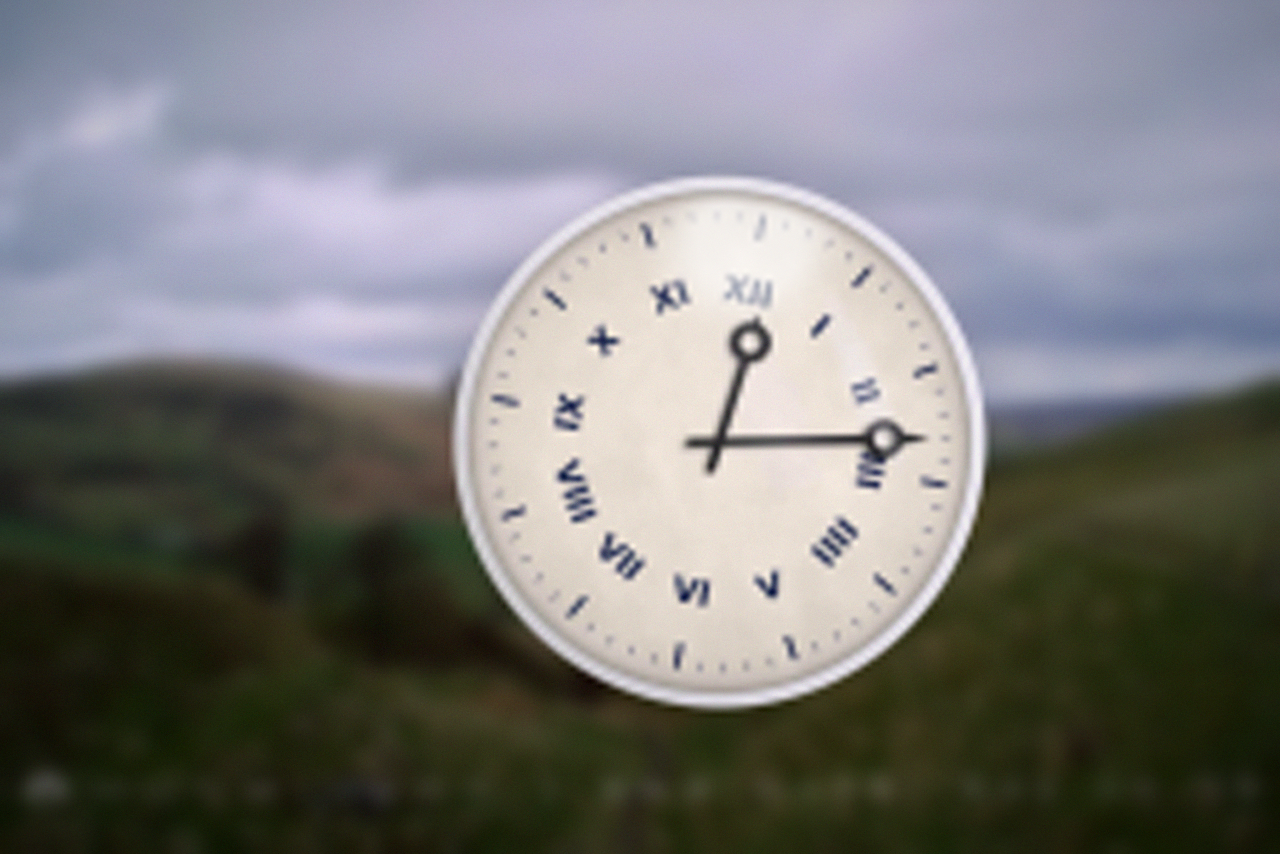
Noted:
**12:13**
